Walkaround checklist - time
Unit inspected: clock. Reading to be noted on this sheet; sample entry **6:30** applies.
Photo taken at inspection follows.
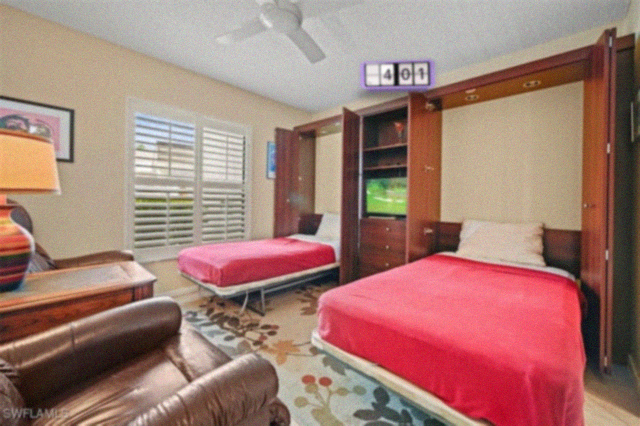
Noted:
**4:01**
